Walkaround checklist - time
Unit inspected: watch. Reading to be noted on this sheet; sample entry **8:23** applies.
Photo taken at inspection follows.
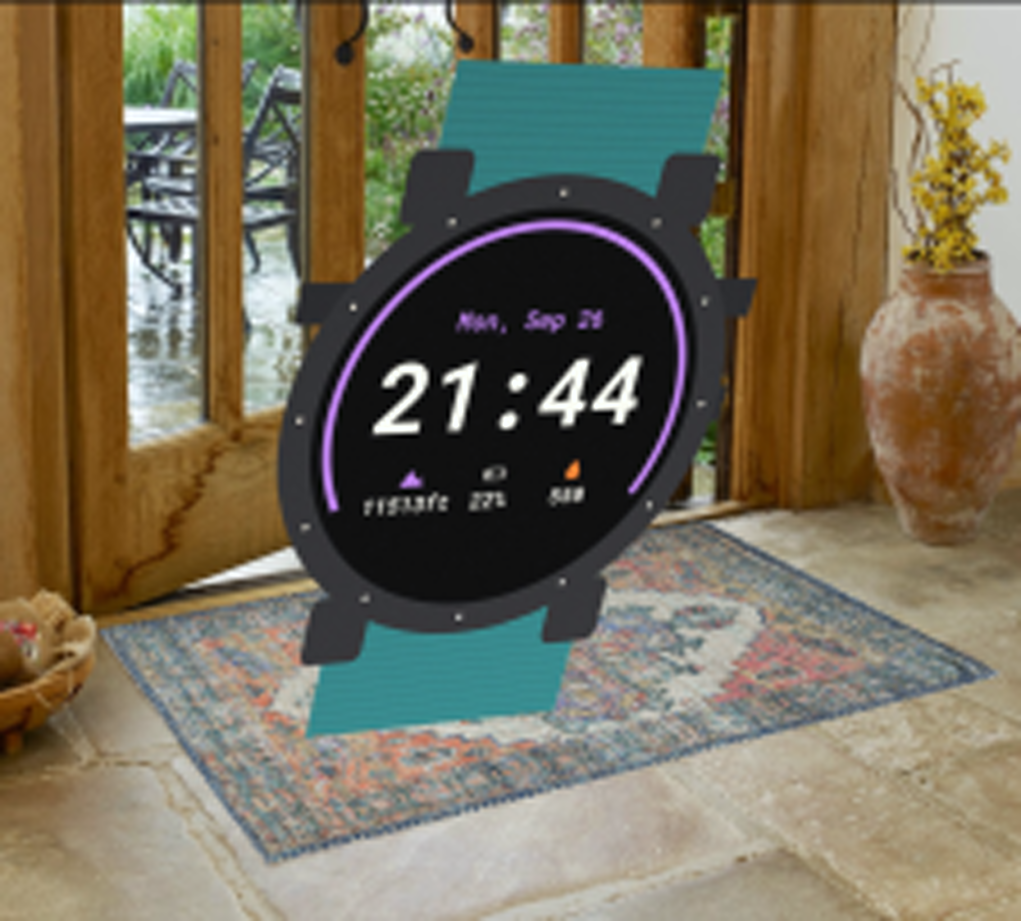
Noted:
**21:44**
